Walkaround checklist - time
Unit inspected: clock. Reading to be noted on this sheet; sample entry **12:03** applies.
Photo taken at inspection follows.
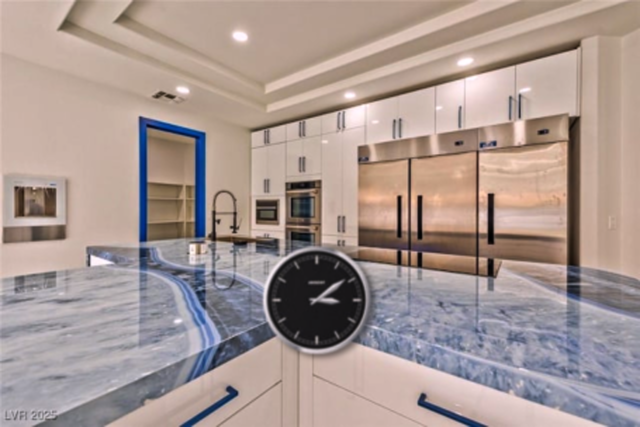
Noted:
**3:09**
